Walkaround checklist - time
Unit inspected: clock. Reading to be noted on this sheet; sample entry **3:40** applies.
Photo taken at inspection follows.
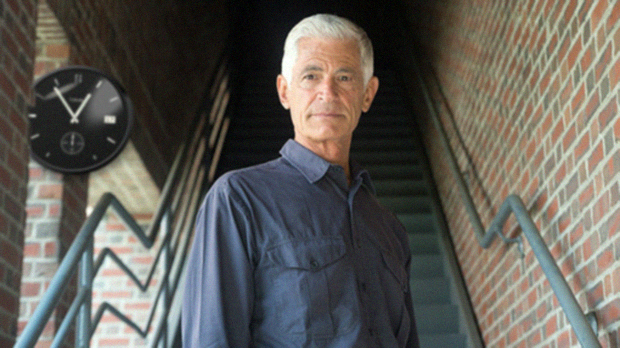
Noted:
**12:54**
